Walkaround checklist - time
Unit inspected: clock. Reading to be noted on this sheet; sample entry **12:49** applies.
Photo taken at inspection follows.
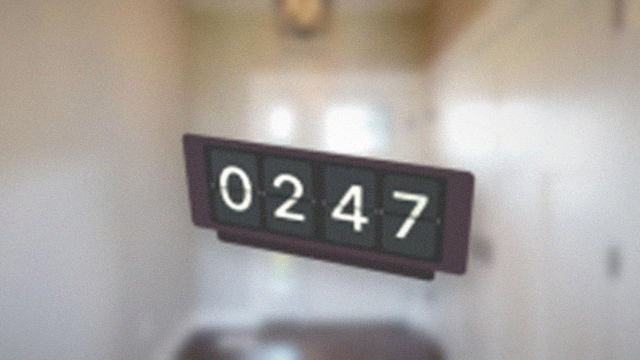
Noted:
**2:47**
